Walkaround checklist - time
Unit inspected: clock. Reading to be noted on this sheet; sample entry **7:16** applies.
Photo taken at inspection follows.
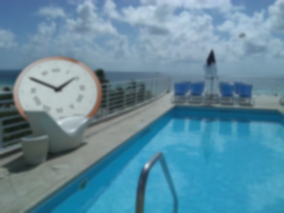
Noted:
**1:50**
